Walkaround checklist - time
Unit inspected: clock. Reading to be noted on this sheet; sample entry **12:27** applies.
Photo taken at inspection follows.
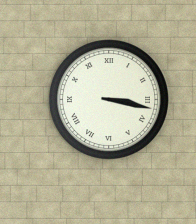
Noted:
**3:17**
